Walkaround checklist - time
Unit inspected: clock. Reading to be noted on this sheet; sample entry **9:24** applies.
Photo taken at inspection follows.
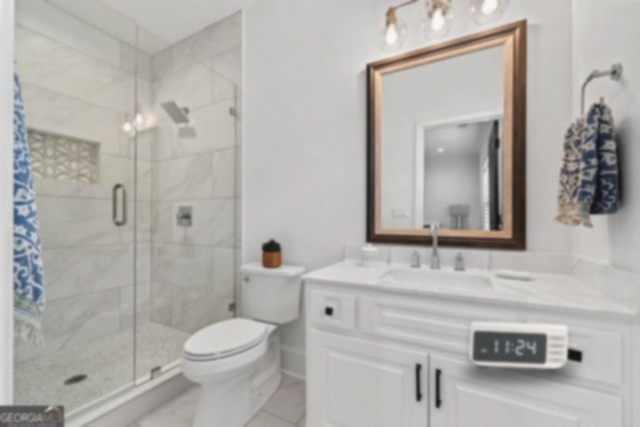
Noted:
**11:24**
